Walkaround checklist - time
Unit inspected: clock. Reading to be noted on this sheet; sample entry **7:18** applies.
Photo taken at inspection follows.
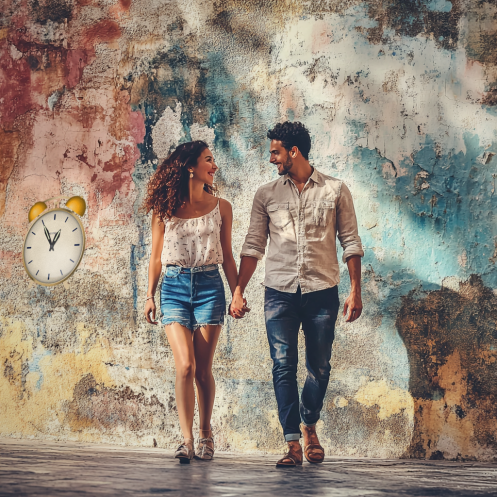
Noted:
**12:55**
